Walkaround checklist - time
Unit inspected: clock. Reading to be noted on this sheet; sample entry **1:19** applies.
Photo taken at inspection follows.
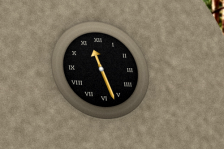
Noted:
**11:27**
